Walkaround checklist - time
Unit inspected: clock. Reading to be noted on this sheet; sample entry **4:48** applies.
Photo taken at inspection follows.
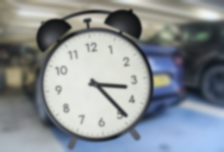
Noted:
**3:24**
